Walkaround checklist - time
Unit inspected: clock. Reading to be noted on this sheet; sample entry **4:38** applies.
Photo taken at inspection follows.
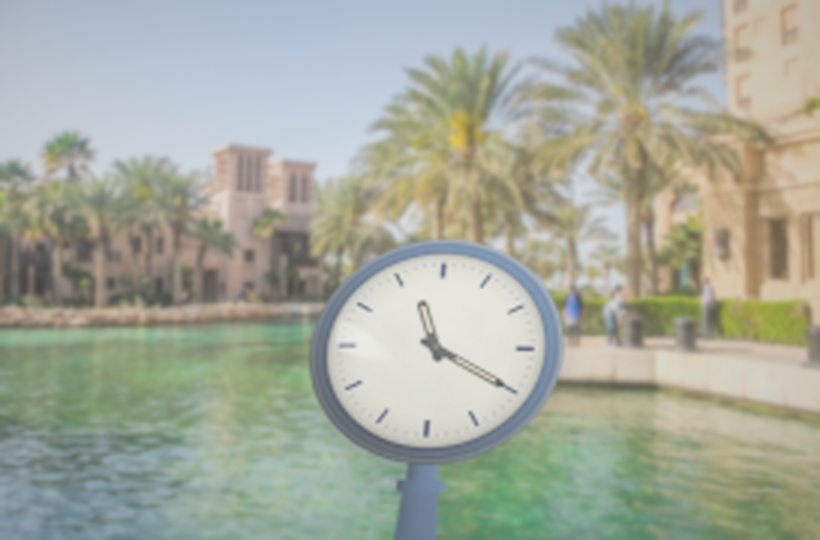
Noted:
**11:20**
